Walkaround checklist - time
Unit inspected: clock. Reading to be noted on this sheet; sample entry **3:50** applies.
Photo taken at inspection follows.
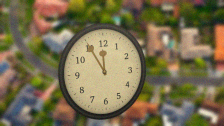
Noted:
**11:55**
